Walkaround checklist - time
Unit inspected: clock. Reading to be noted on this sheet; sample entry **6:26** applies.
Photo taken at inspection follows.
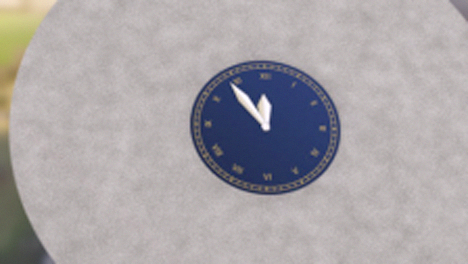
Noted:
**11:54**
